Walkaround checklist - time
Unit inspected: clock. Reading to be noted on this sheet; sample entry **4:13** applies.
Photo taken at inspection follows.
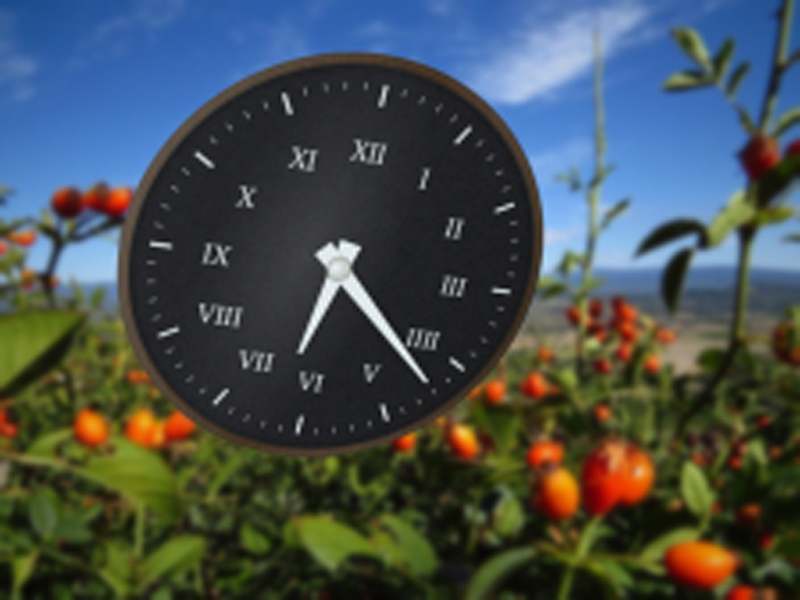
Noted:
**6:22**
